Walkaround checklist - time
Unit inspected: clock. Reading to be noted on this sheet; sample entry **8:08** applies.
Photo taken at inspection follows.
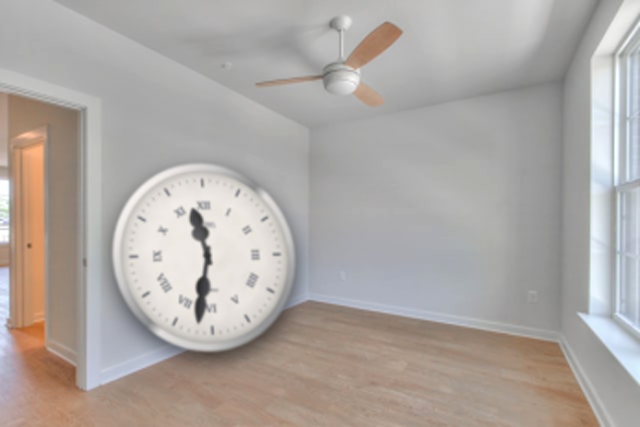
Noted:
**11:32**
